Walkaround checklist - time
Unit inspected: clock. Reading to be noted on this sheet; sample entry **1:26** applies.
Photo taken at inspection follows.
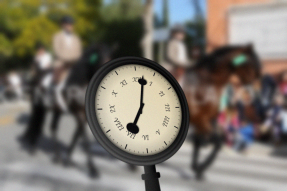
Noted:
**7:02**
